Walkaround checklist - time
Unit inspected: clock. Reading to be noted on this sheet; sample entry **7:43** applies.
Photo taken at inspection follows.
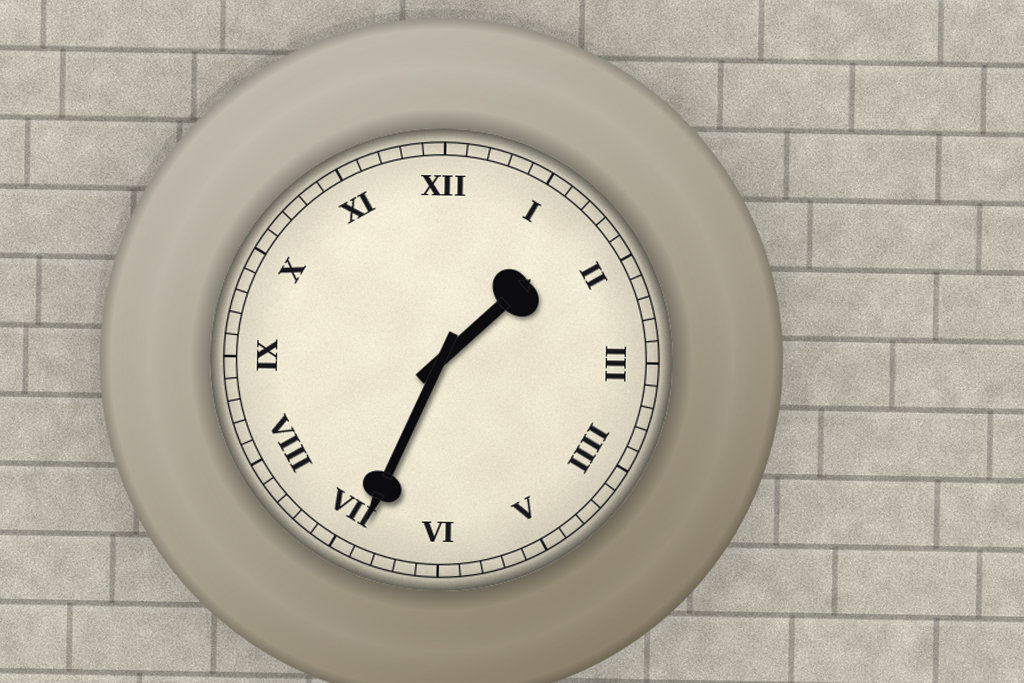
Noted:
**1:34**
